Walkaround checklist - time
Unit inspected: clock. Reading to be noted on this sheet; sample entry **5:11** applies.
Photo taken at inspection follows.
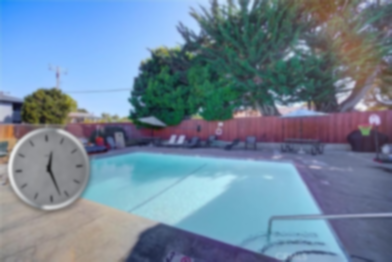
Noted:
**12:27**
